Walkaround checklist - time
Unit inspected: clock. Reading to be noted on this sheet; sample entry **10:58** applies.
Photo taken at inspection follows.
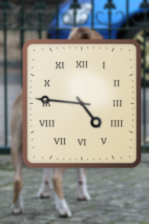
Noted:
**4:46**
